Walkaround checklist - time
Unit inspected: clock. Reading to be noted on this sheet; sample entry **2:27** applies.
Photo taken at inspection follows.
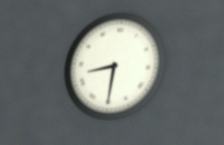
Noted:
**8:30**
